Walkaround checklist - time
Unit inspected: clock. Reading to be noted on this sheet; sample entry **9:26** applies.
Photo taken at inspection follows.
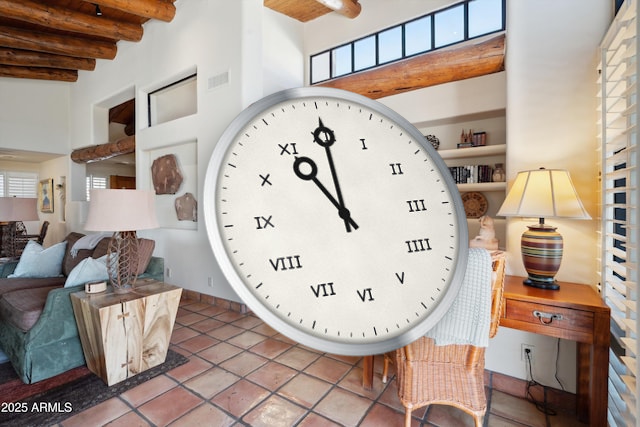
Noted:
**11:00**
